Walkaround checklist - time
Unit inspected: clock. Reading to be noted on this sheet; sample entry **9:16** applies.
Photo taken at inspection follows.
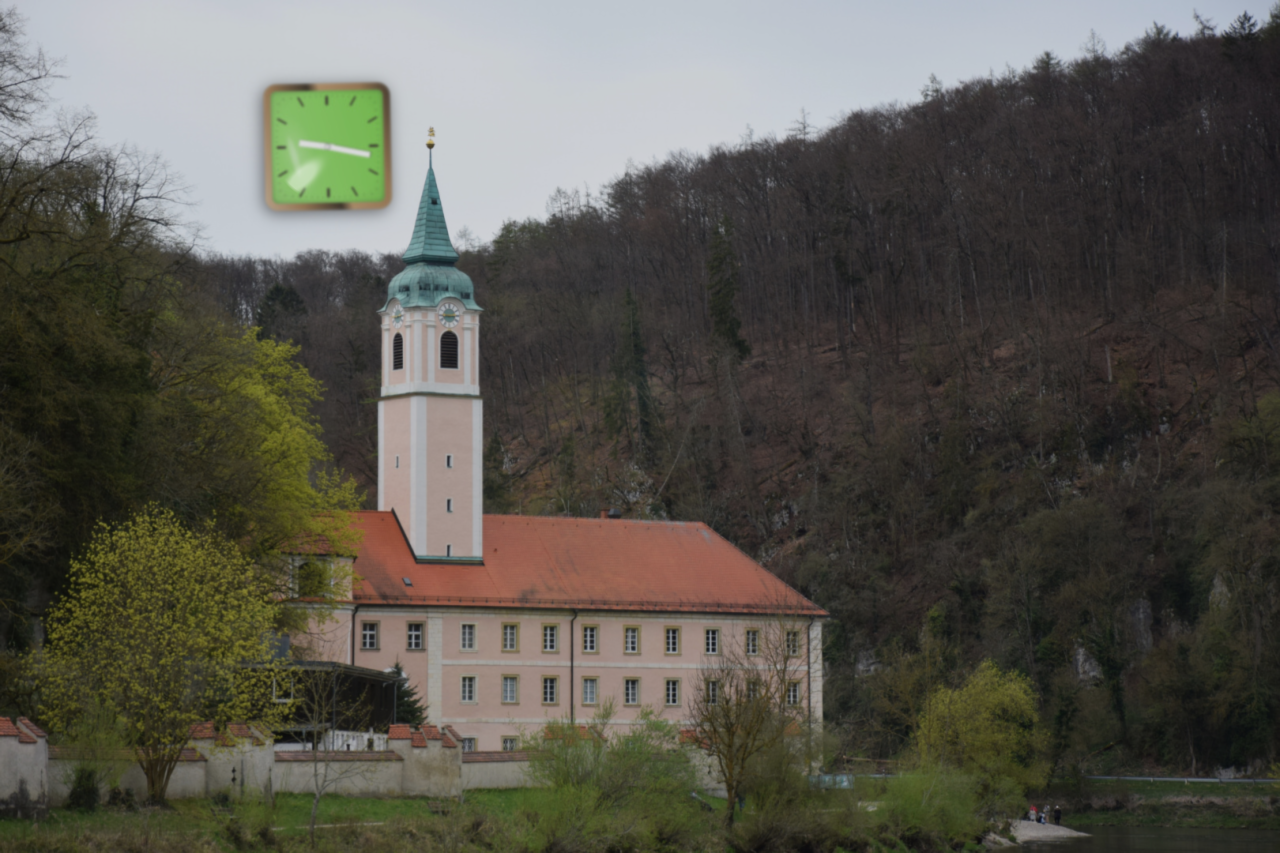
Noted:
**9:17**
